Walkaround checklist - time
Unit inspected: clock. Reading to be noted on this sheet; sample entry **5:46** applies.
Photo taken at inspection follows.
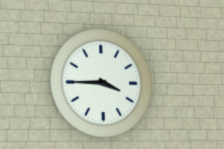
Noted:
**3:45**
